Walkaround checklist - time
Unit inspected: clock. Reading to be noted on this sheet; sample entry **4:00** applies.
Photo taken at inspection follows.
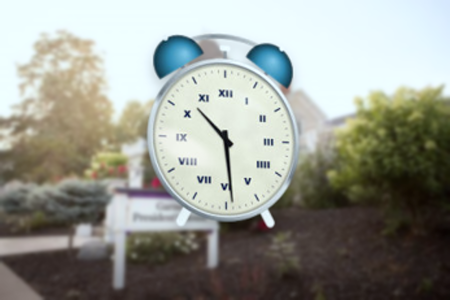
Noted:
**10:29**
